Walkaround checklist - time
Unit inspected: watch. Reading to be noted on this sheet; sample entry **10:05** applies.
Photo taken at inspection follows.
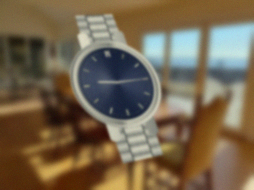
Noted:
**9:15**
